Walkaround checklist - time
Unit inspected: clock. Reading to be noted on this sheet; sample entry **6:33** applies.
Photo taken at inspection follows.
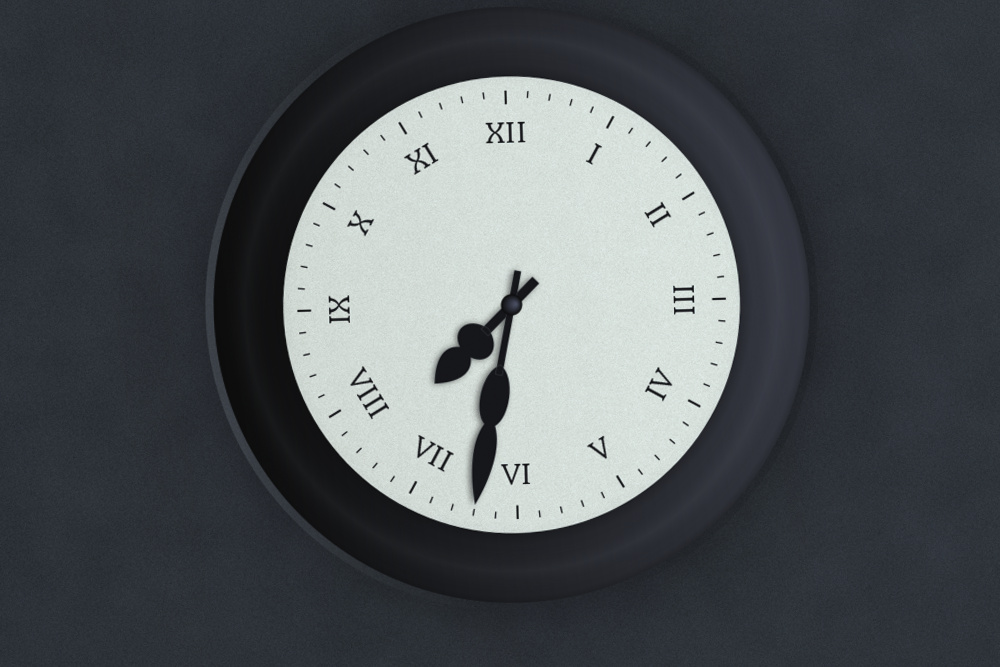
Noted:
**7:32**
